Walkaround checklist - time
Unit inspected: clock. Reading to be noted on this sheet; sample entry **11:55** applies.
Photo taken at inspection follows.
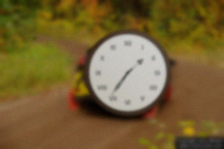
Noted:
**1:36**
